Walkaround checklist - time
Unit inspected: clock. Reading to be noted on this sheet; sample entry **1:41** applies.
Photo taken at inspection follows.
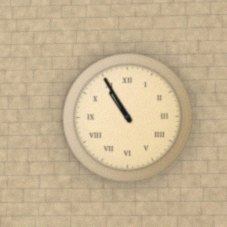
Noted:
**10:55**
